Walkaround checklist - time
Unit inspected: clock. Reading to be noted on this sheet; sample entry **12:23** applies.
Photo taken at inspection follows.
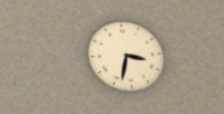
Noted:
**3:33**
